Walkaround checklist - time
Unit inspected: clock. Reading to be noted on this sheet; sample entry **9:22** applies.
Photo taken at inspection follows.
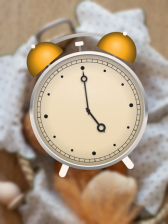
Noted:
**5:00**
